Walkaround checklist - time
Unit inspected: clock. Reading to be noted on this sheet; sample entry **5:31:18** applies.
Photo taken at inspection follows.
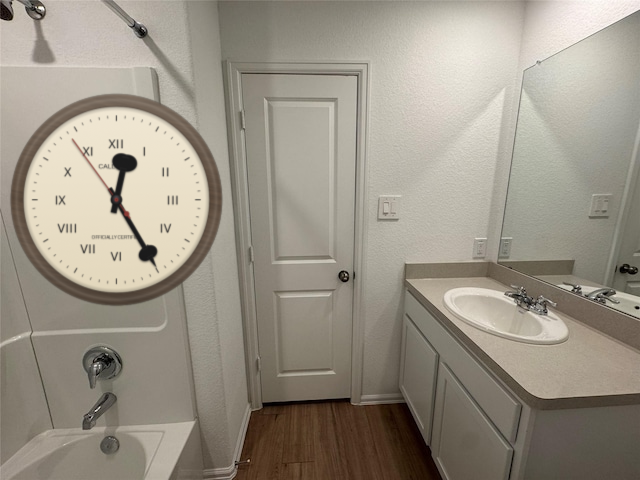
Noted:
**12:24:54**
